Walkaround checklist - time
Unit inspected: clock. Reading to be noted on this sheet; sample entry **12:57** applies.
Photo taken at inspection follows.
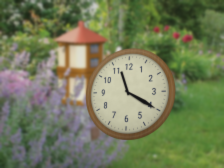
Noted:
**11:20**
